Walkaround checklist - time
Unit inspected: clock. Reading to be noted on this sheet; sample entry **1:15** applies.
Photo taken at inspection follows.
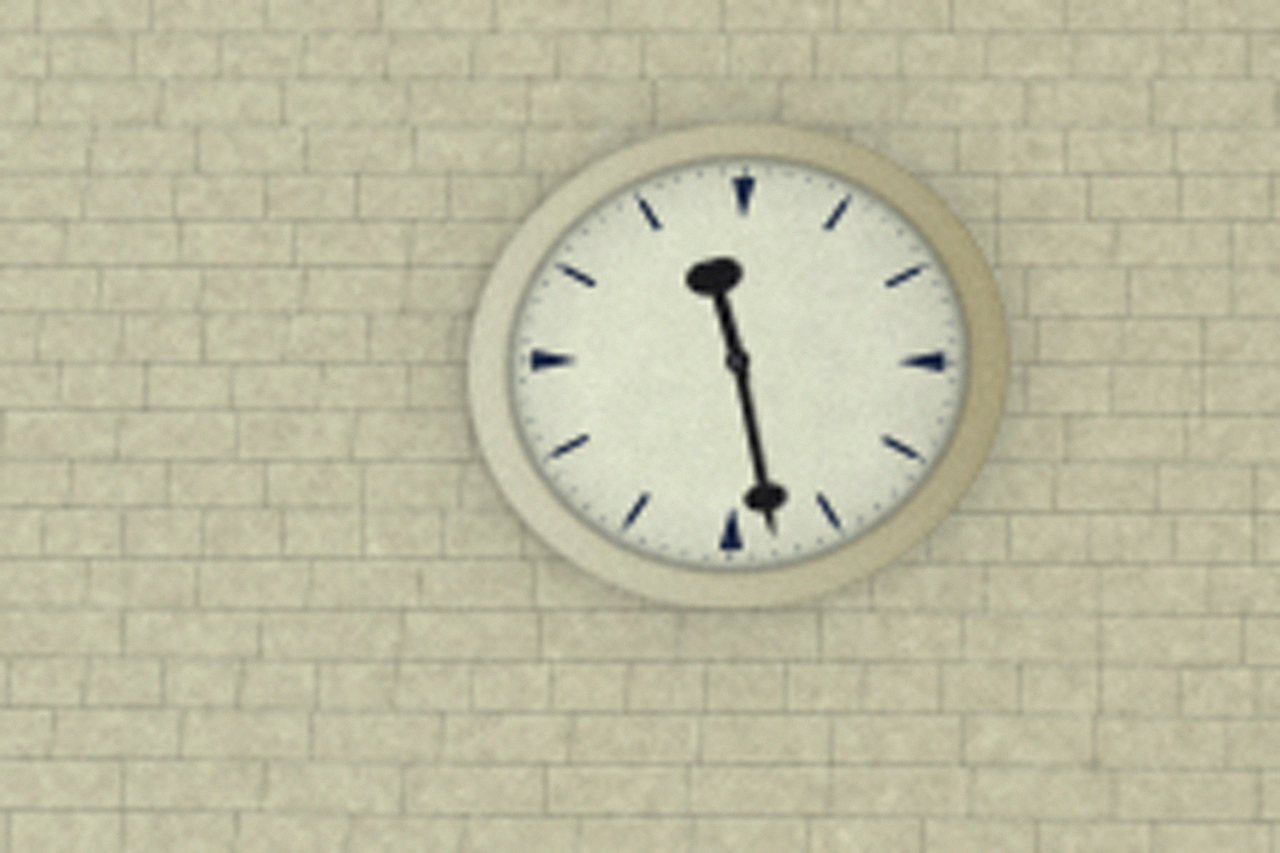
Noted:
**11:28**
